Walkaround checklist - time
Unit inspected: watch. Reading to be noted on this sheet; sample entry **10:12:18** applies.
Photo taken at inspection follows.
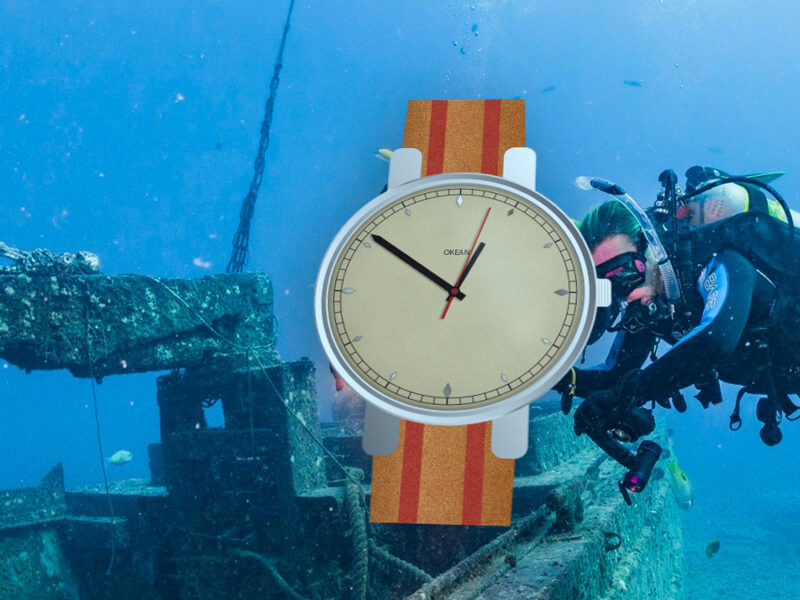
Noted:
**12:51:03**
